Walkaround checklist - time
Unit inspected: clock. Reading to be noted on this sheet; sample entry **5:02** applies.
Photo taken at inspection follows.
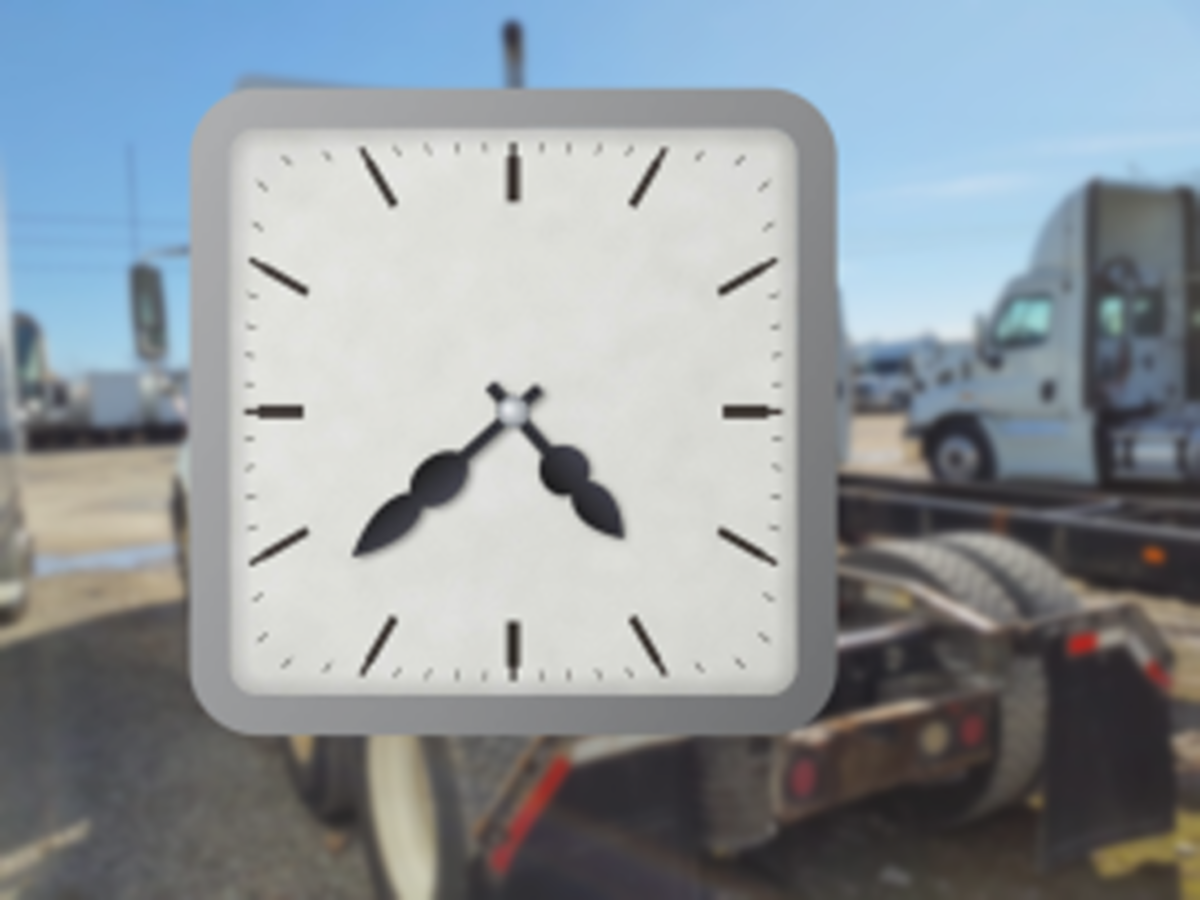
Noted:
**4:38**
